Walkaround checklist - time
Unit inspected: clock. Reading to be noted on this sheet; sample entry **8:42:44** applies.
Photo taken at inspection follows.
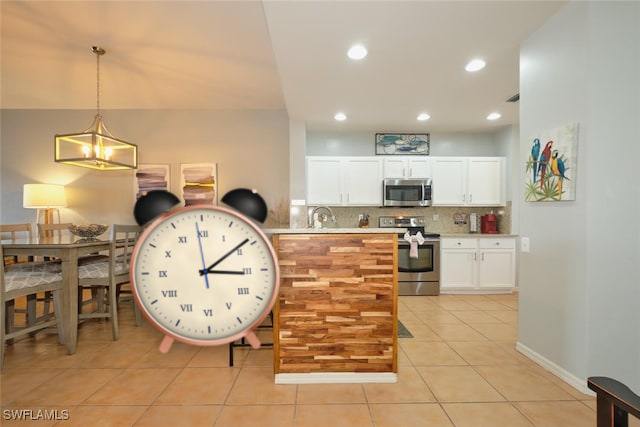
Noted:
**3:08:59**
